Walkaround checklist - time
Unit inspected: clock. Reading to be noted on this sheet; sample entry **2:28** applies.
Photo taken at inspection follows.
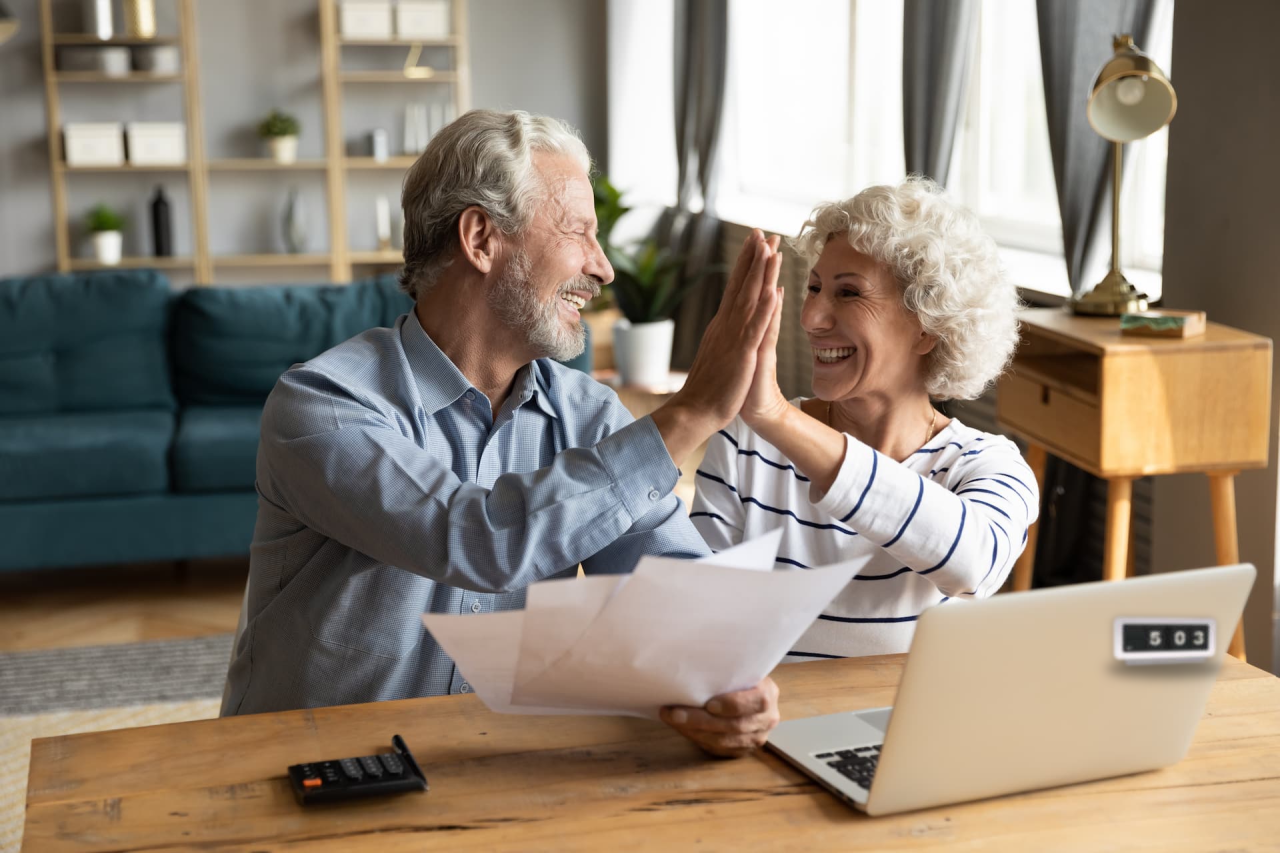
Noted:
**5:03**
